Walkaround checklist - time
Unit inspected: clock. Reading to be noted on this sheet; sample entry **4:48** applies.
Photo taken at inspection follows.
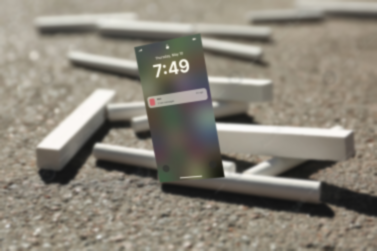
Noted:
**7:49**
